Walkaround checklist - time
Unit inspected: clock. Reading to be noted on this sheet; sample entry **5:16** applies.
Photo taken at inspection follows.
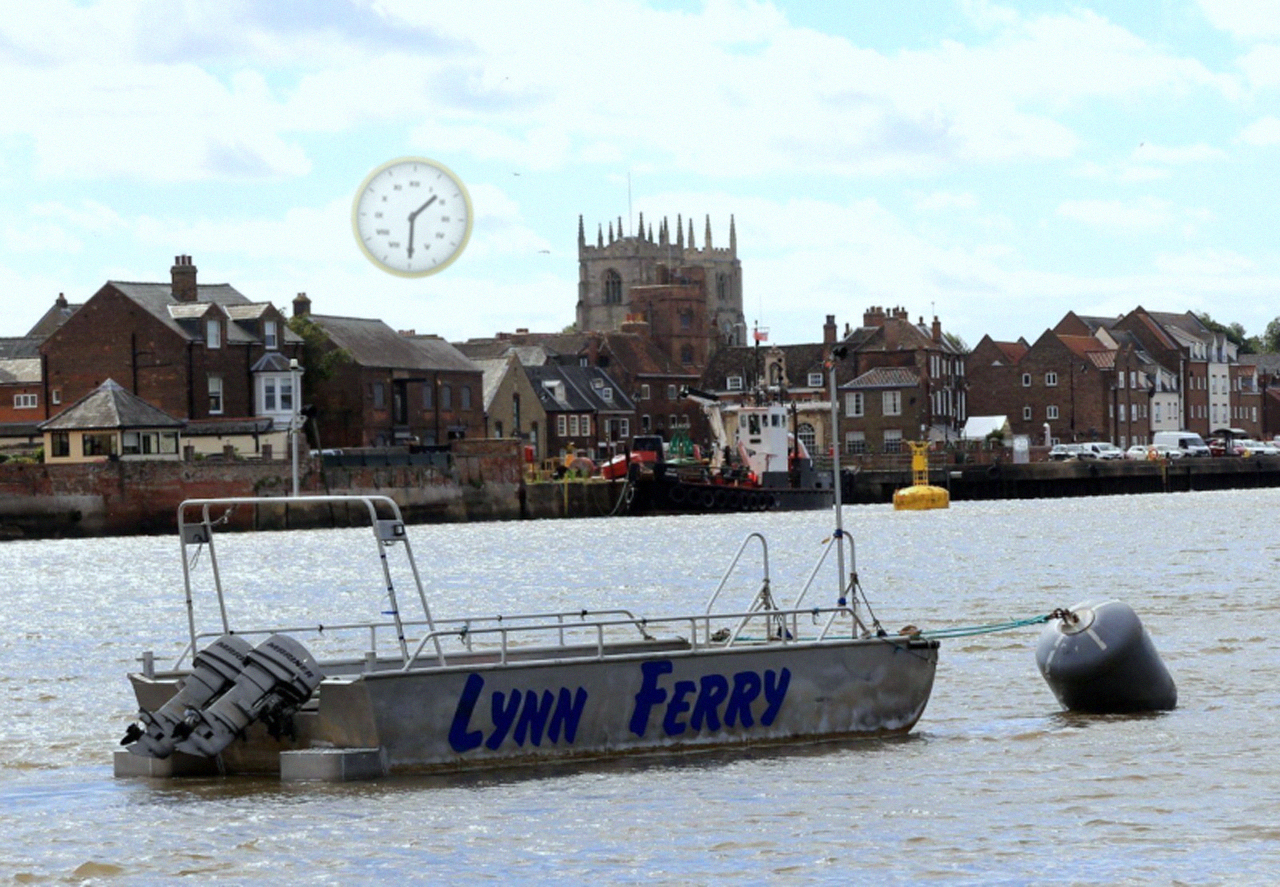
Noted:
**1:30**
